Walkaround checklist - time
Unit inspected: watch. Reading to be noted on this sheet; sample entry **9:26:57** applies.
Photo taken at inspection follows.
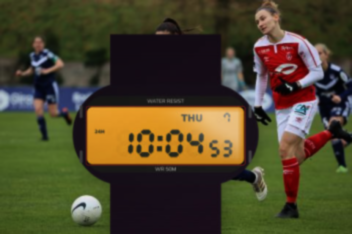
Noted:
**10:04:53**
